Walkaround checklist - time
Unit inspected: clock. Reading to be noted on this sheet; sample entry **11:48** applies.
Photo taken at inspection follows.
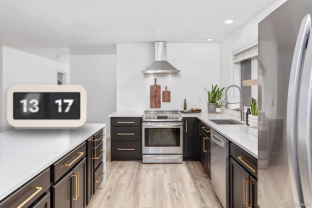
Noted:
**13:17**
